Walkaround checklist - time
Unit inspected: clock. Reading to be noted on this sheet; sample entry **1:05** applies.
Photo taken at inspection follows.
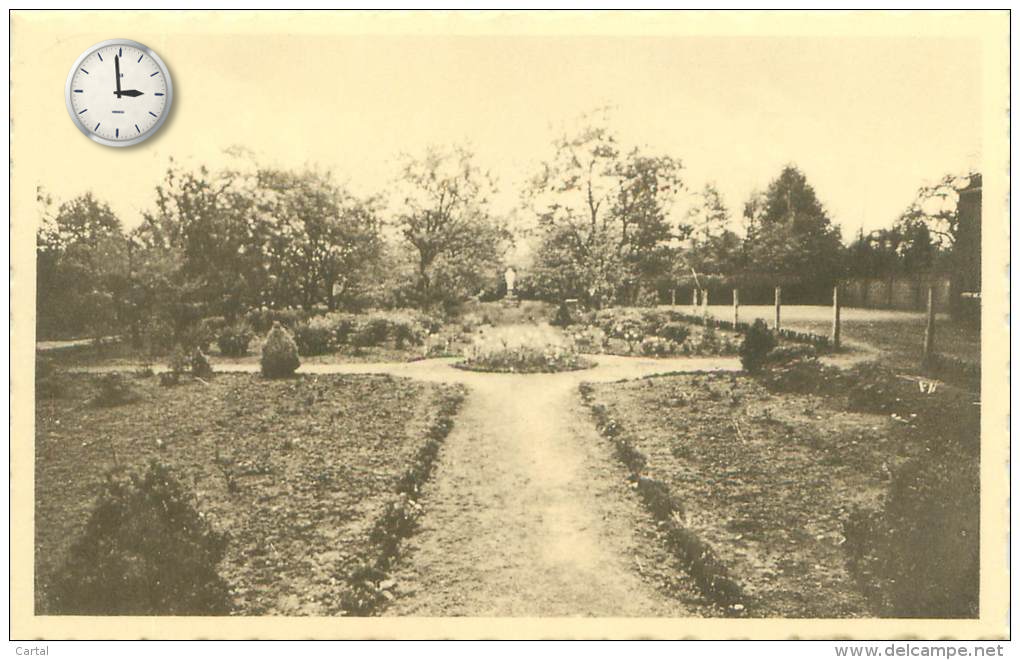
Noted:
**2:59**
